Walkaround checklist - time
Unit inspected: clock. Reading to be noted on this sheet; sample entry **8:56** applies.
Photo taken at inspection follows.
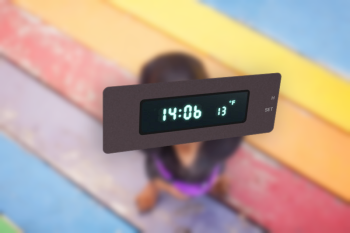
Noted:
**14:06**
